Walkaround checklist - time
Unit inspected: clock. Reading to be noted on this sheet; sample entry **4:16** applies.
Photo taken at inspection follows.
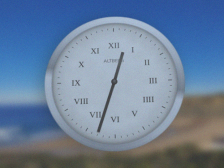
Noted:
**12:33**
